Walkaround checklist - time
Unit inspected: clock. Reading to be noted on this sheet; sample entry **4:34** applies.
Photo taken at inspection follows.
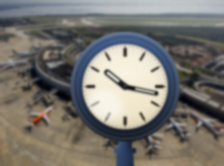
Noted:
**10:17**
